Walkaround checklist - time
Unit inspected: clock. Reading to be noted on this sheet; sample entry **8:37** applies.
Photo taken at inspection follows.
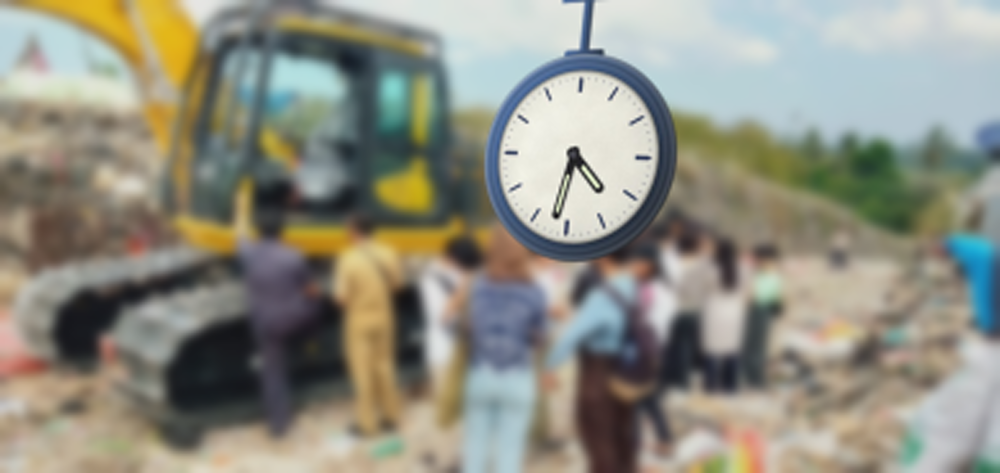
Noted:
**4:32**
